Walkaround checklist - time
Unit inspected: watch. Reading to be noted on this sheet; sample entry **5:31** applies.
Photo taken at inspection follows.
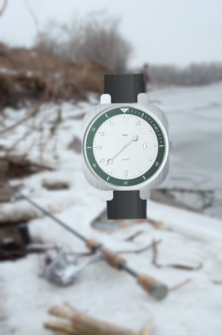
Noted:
**1:38**
